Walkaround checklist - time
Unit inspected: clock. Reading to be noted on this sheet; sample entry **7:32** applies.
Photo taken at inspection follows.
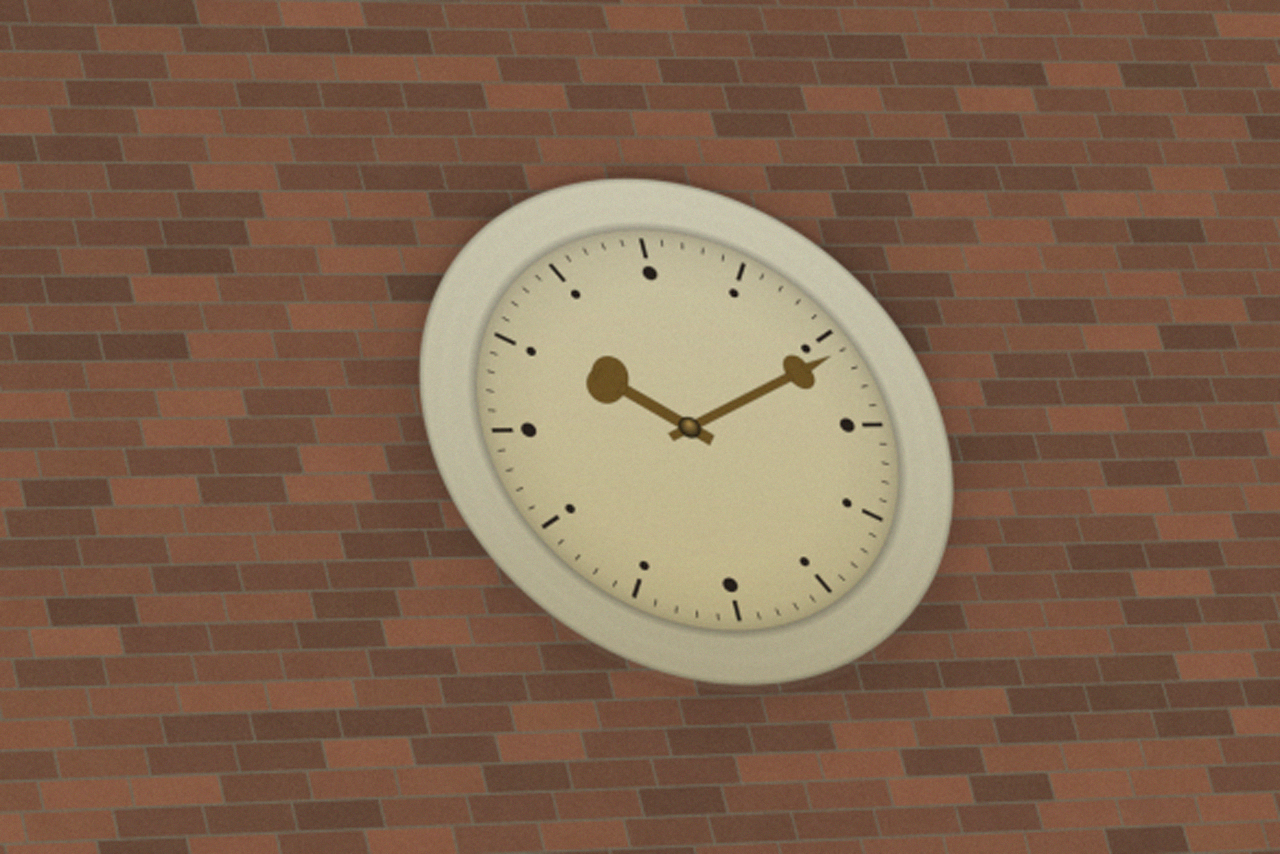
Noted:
**10:11**
